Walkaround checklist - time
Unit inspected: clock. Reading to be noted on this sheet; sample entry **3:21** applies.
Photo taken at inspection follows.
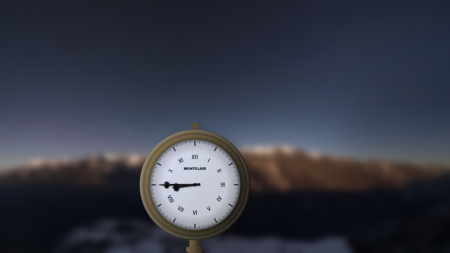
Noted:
**8:45**
